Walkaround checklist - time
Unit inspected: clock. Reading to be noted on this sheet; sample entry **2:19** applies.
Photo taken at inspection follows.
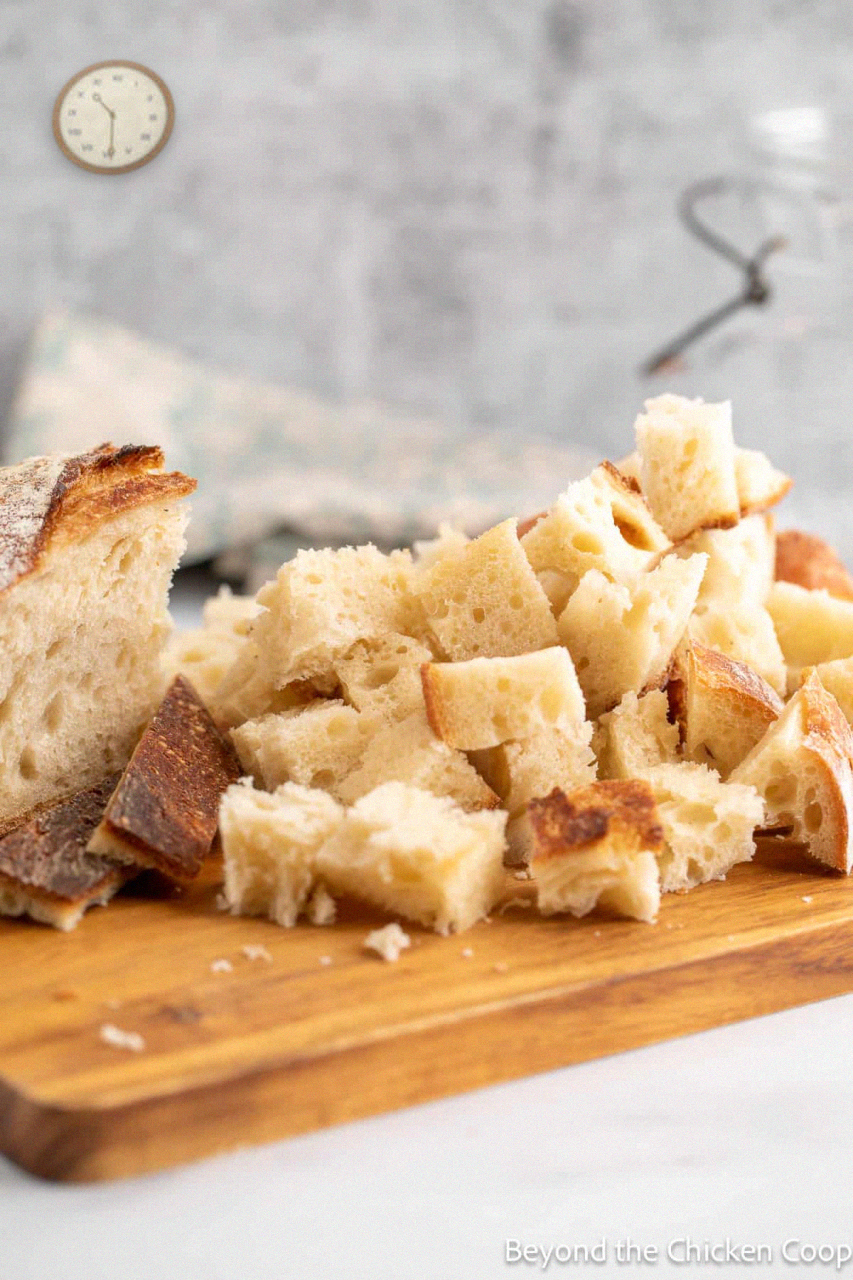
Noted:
**10:29**
